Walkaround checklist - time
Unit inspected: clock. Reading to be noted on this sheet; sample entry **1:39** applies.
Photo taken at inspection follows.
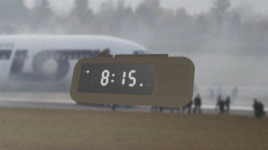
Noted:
**8:15**
